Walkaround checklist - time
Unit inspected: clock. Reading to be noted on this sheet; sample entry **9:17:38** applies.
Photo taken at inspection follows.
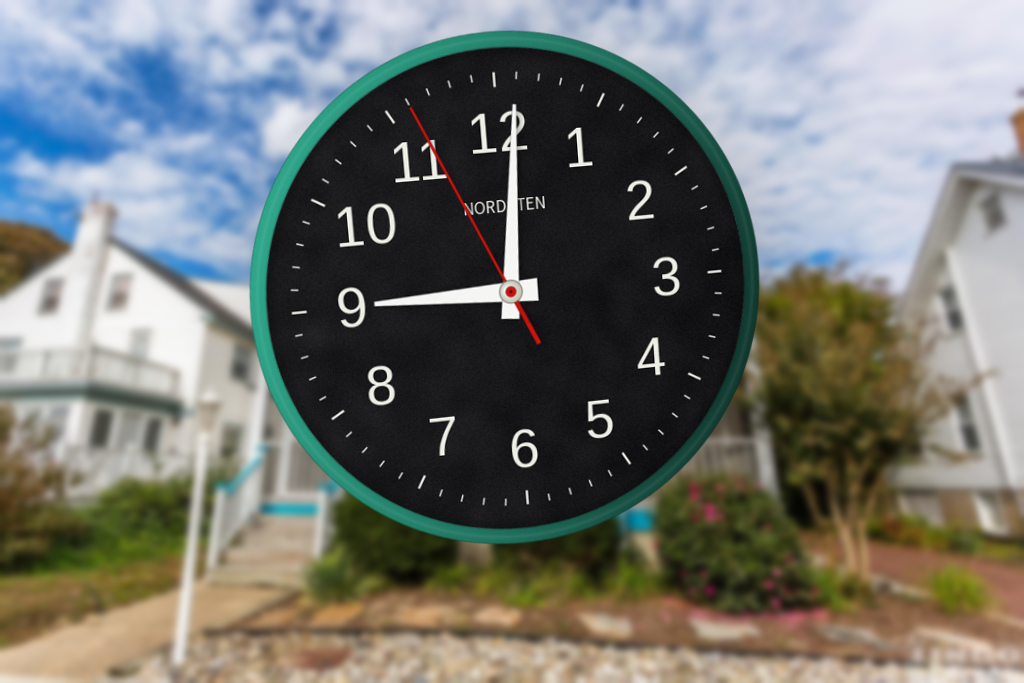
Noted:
**9:00:56**
